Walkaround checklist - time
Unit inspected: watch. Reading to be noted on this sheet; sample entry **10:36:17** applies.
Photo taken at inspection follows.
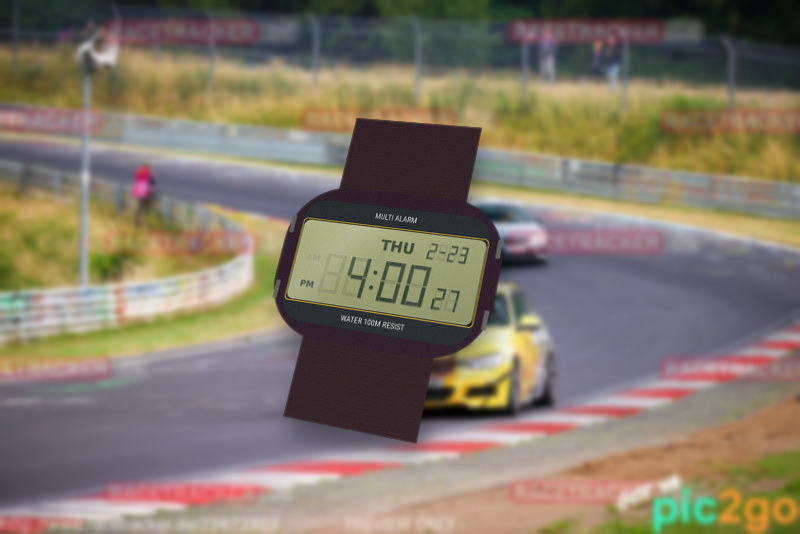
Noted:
**4:00:27**
